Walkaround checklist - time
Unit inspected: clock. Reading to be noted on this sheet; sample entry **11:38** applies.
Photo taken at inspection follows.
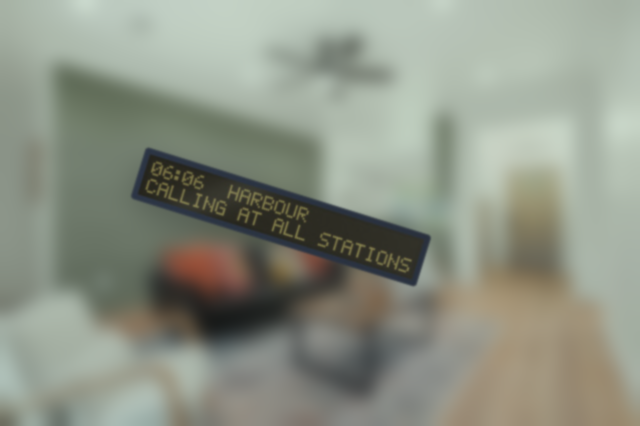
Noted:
**6:06**
